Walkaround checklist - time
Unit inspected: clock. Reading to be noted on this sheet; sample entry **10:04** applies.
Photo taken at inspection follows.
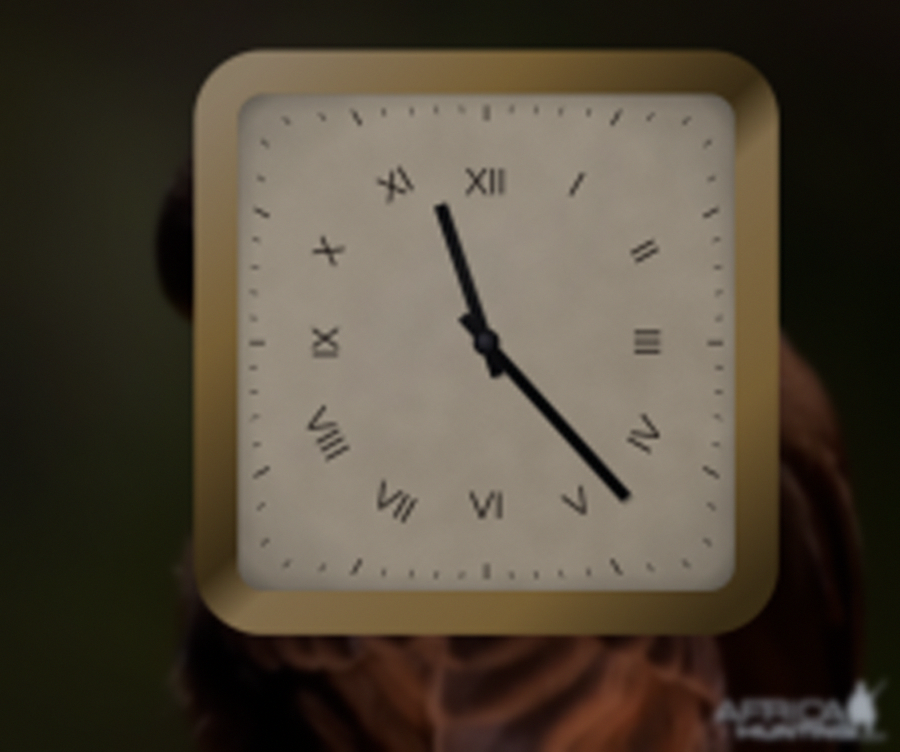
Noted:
**11:23**
